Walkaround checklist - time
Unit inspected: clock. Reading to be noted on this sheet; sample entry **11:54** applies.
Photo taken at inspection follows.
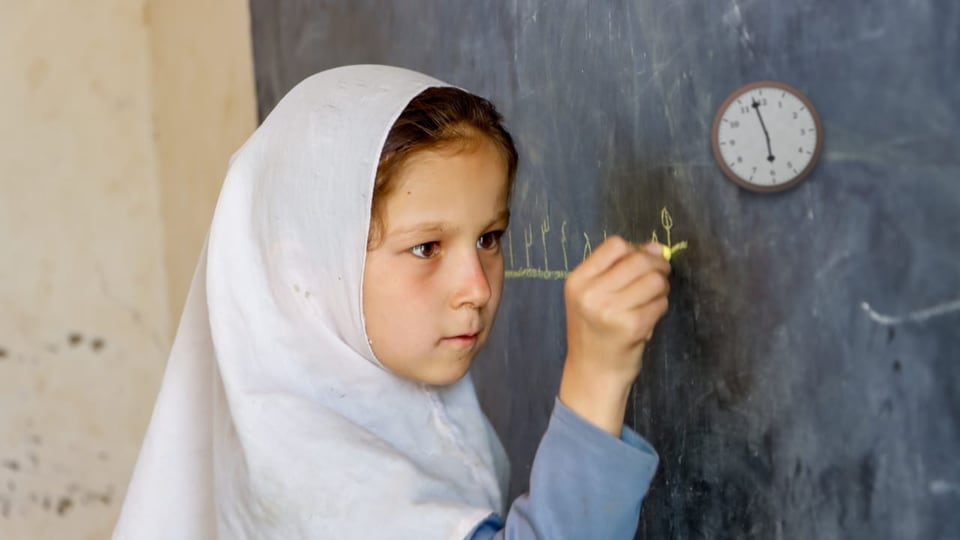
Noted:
**5:58**
